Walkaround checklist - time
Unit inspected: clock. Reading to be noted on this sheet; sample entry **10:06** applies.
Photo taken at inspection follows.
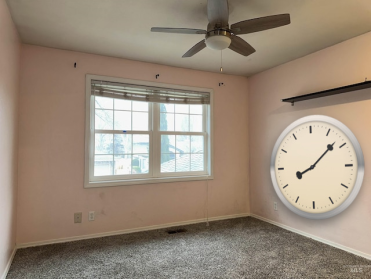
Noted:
**8:08**
